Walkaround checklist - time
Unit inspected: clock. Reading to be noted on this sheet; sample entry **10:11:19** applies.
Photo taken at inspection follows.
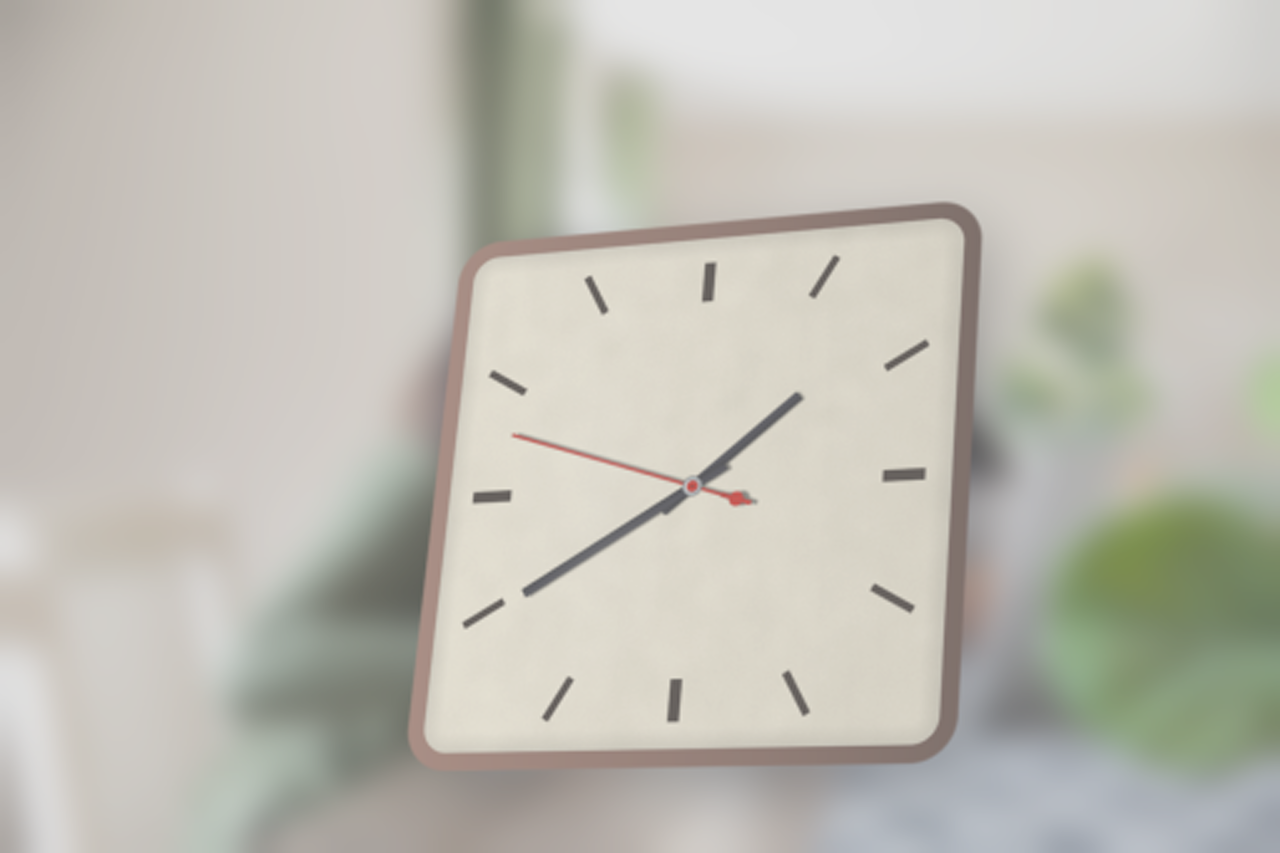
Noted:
**1:39:48**
